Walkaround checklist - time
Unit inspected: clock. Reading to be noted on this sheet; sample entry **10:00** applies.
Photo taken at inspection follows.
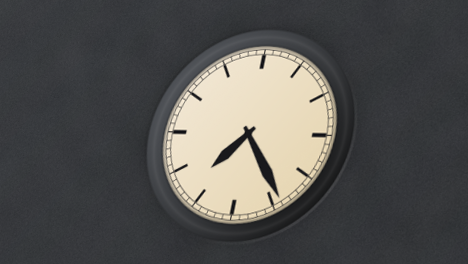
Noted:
**7:24**
